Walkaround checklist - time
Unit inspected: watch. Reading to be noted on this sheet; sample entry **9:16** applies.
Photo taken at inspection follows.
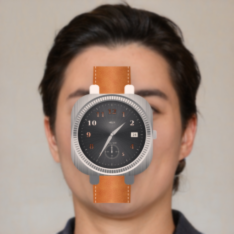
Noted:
**1:35**
